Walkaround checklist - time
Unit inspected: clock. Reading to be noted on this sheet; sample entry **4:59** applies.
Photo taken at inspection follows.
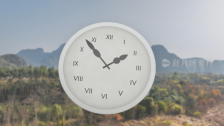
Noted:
**1:53**
